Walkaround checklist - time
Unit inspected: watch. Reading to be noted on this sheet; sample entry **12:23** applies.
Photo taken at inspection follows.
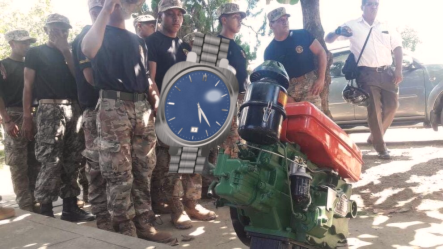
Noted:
**5:23**
